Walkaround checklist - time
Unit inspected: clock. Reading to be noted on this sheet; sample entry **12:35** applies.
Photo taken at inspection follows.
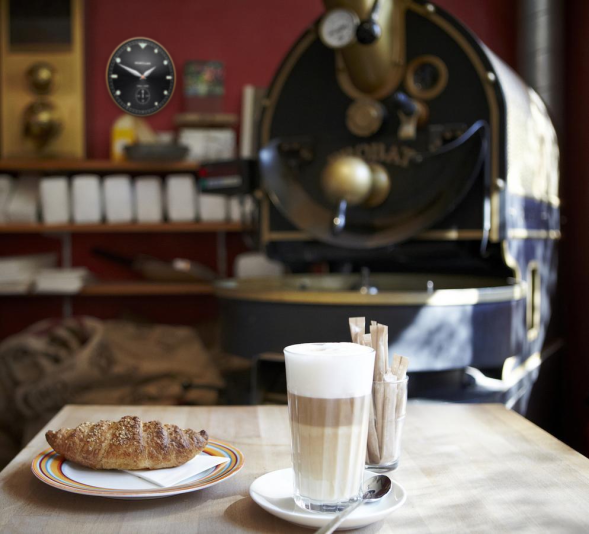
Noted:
**1:49**
